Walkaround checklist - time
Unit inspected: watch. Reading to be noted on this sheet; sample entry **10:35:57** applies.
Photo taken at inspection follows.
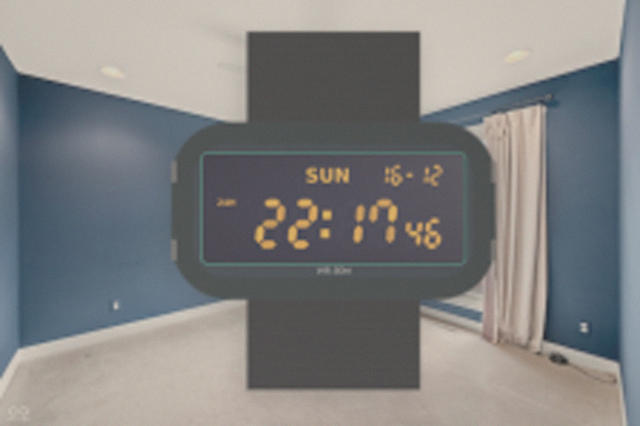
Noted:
**22:17:46**
